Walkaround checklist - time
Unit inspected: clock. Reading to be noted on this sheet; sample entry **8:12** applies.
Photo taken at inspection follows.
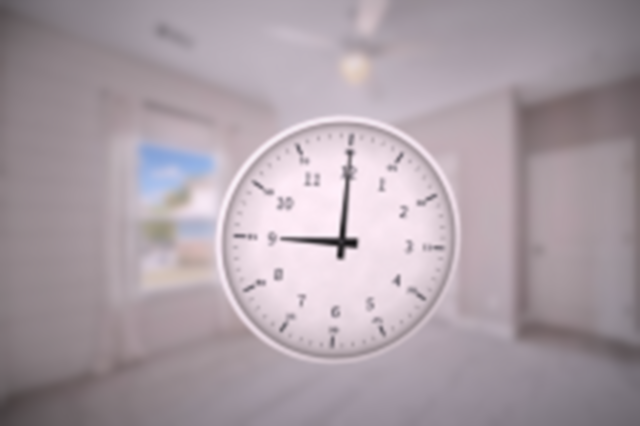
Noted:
**9:00**
